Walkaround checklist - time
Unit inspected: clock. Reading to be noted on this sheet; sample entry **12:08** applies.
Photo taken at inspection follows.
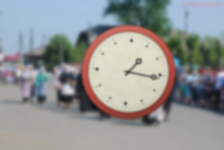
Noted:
**1:16**
